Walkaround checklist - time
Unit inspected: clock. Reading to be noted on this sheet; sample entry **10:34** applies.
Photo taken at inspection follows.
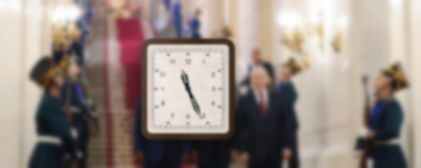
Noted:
**11:26**
